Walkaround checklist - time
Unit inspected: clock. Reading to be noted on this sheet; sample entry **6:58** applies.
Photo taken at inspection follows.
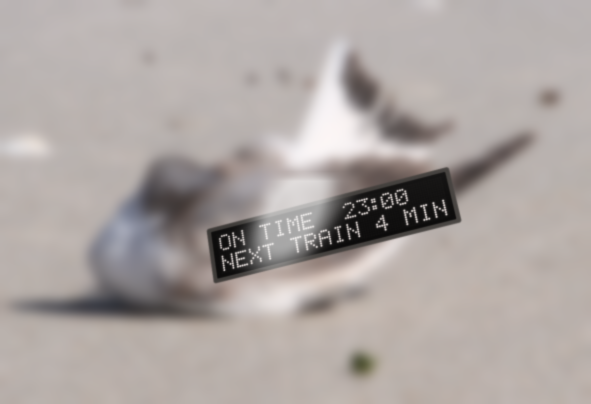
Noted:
**23:00**
